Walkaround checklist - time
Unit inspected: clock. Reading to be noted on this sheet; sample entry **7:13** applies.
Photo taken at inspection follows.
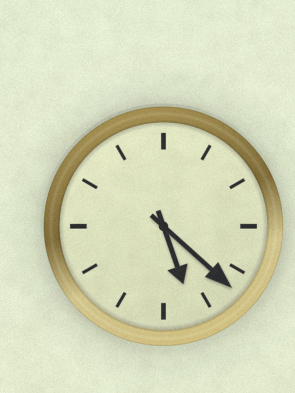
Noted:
**5:22**
